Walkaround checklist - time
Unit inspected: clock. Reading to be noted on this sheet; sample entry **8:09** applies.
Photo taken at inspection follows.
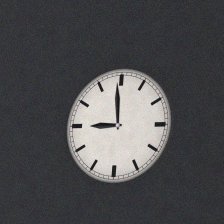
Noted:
**8:59**
